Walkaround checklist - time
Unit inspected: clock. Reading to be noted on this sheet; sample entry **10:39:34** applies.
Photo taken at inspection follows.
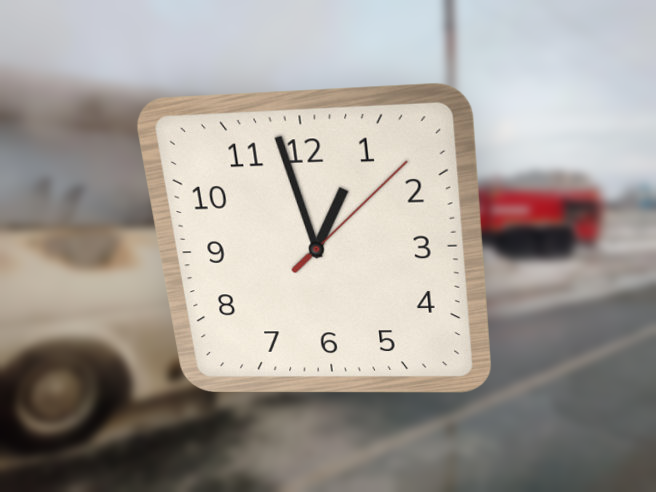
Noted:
**12:58:08**
